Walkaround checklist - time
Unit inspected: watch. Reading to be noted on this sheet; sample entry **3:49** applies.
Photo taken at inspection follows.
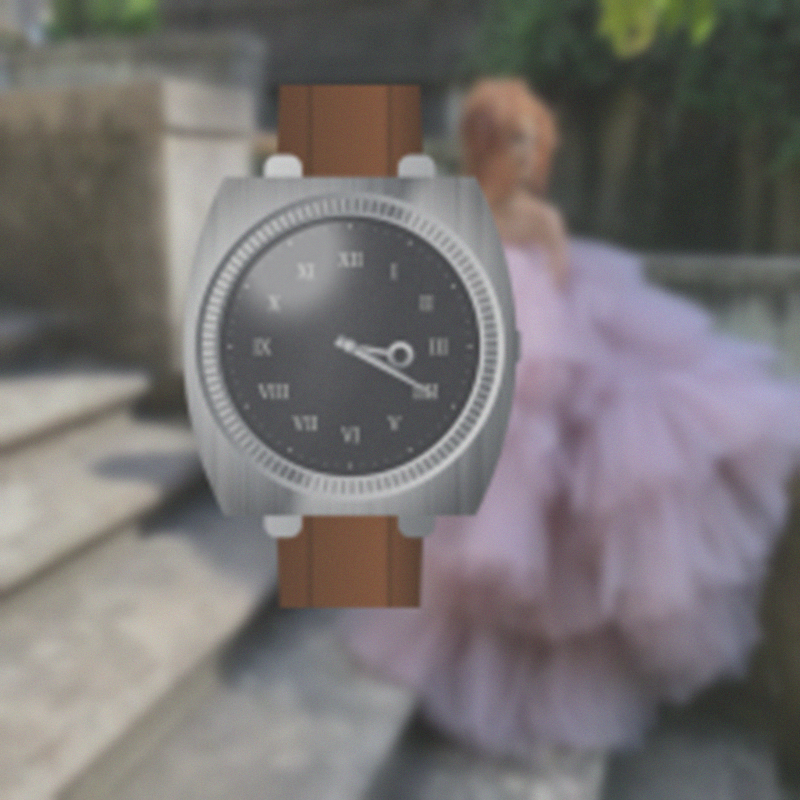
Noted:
**3:20**
